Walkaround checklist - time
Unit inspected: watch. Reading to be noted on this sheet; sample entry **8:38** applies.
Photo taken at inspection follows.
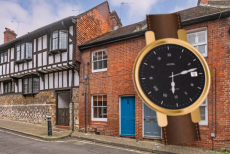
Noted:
**6:13**
